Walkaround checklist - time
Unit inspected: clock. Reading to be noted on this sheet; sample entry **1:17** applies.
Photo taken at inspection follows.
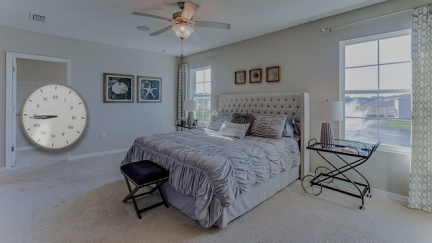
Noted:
**8:44**
